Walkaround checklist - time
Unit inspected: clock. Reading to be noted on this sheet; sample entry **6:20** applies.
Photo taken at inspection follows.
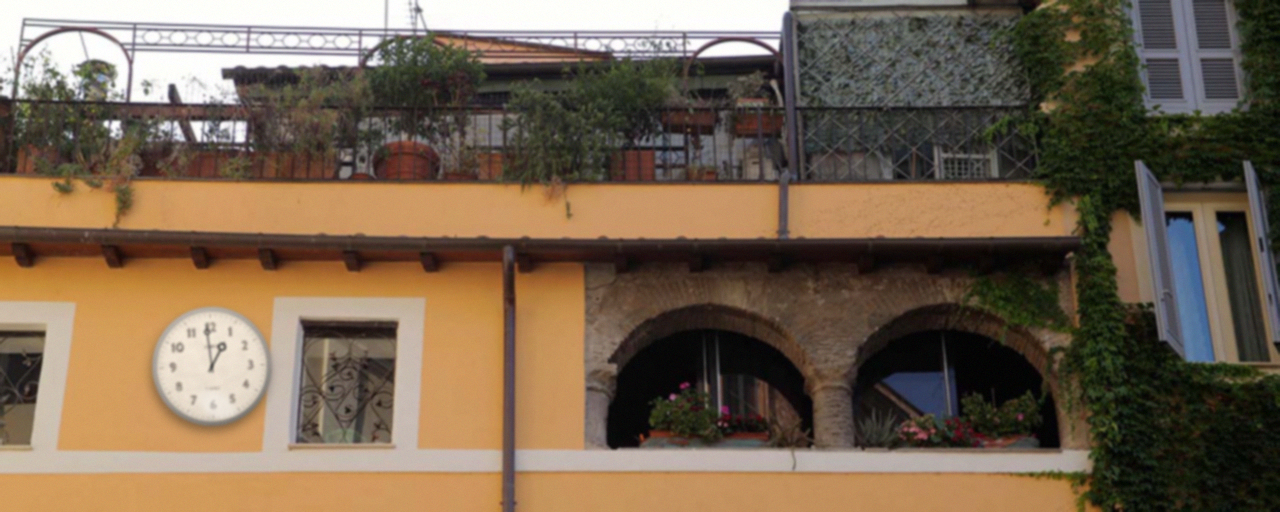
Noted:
**12:59**
